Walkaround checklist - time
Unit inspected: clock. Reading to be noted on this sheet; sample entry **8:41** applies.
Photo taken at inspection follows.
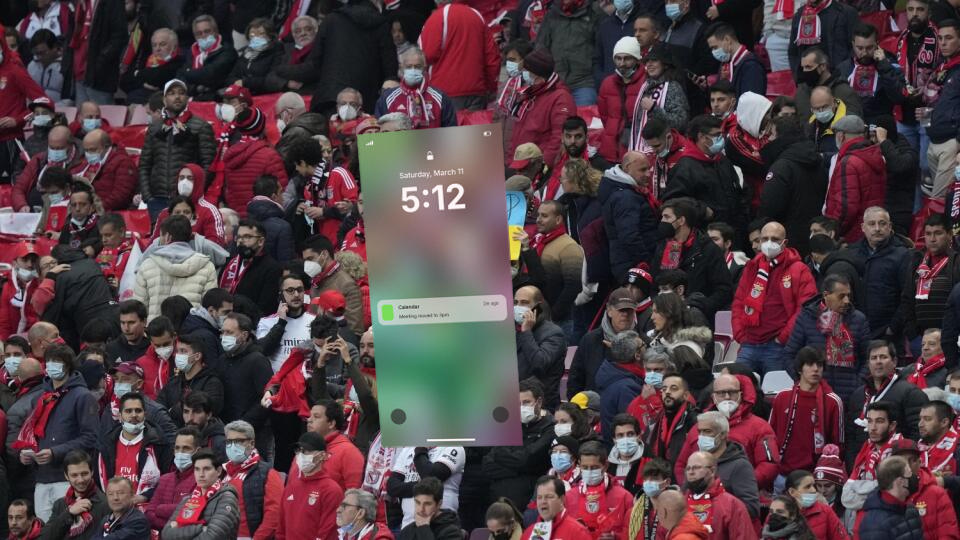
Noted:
**5:12**
